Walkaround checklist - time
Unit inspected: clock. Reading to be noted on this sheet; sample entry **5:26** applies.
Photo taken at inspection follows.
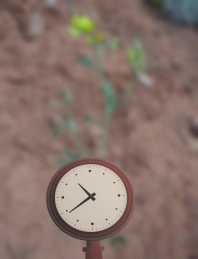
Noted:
**10:39**
